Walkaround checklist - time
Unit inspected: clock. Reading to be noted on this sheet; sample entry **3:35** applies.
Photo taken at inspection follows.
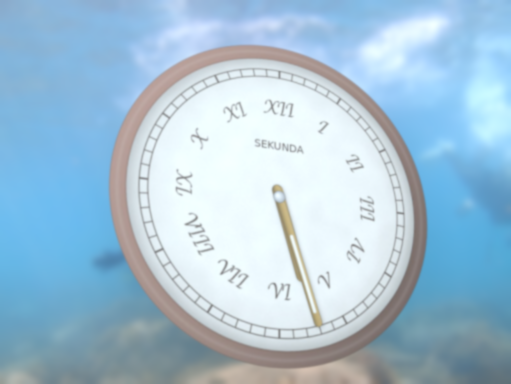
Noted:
**5:27**
